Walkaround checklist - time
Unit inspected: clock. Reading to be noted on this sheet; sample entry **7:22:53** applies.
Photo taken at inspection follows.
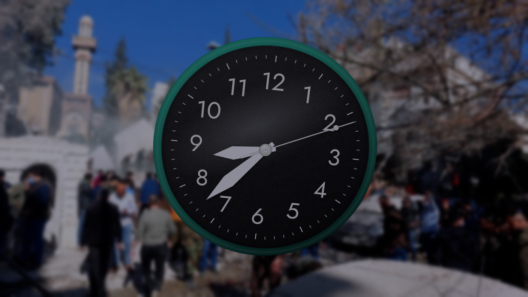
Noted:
**8:37:11**
